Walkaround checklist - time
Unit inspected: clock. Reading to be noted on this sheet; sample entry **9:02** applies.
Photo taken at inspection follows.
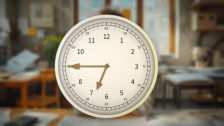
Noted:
**6:45**
